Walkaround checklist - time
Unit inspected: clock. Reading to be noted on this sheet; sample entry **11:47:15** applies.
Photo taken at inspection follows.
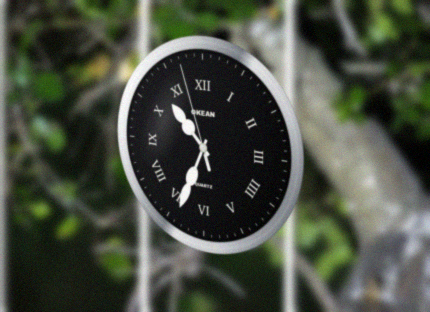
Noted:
**10:33:57**
